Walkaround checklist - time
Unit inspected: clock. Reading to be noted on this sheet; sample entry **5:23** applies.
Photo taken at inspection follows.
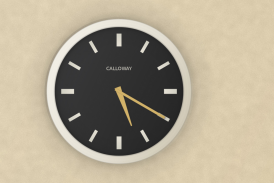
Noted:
**5:20**
